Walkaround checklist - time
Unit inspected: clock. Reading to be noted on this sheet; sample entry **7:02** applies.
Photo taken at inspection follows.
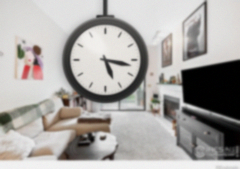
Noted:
**5:17**
